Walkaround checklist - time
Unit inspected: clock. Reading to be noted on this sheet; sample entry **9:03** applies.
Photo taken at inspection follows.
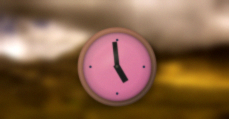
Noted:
**4:59**
